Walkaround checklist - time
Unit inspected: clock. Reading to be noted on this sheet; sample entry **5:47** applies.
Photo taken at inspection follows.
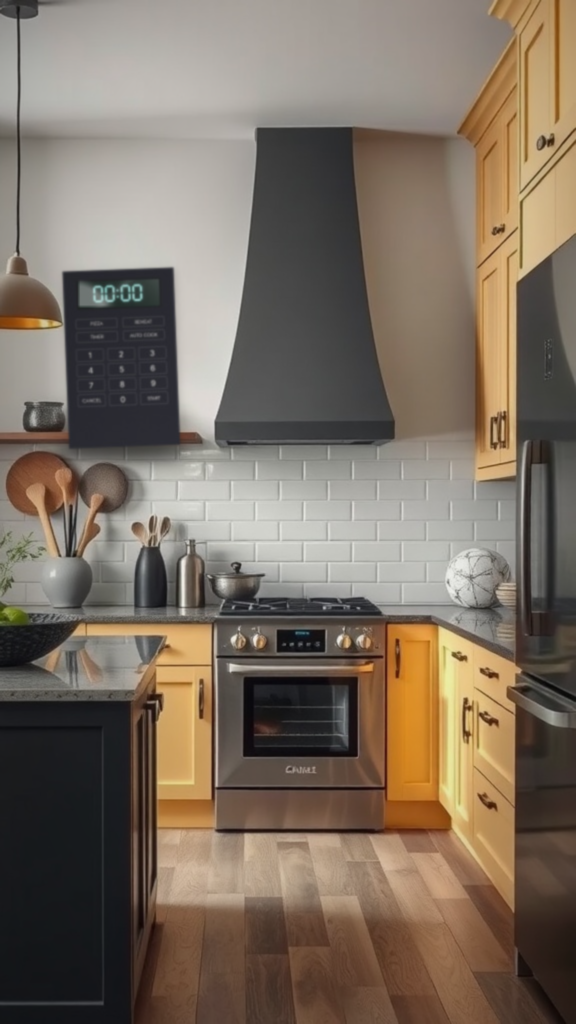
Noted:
**0:00**
